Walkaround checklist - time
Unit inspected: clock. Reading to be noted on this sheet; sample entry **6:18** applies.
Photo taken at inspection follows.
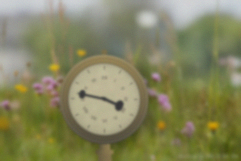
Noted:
**3:47**
